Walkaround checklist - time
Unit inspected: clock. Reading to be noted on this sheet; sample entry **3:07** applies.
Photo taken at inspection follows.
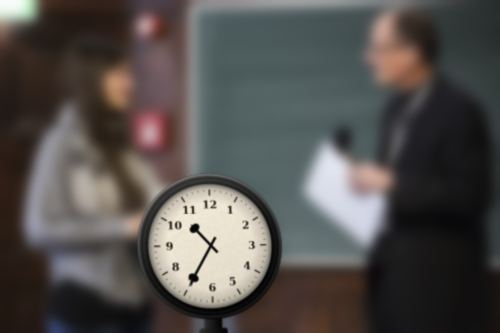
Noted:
**10:35**
